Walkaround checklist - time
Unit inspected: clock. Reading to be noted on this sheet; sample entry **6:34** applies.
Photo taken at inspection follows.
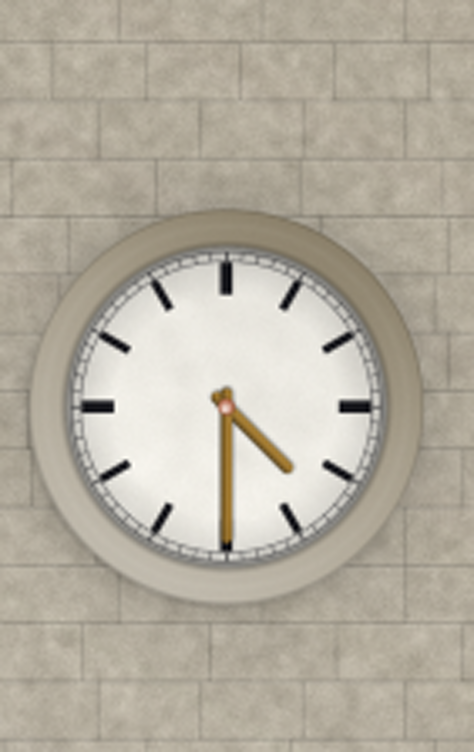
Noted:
**4:30**
